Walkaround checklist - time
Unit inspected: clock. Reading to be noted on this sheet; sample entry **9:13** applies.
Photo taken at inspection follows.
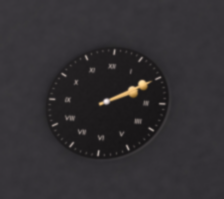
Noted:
**2:10**
